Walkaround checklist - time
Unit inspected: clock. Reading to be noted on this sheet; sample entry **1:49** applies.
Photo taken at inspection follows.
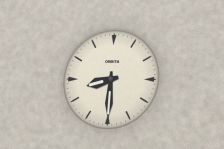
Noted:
**8:30**
